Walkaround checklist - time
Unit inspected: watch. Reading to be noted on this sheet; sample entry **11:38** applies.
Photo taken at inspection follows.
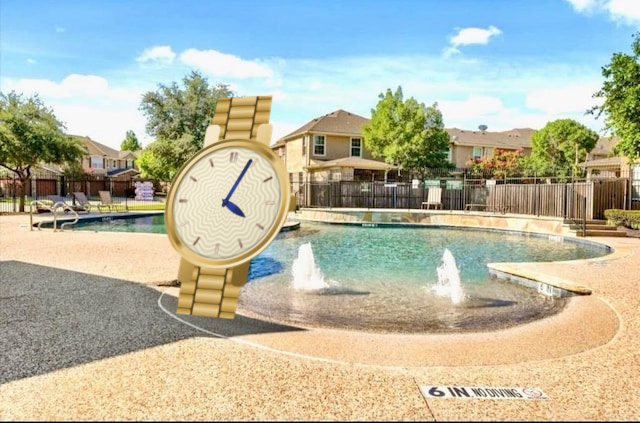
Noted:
**4:04**
